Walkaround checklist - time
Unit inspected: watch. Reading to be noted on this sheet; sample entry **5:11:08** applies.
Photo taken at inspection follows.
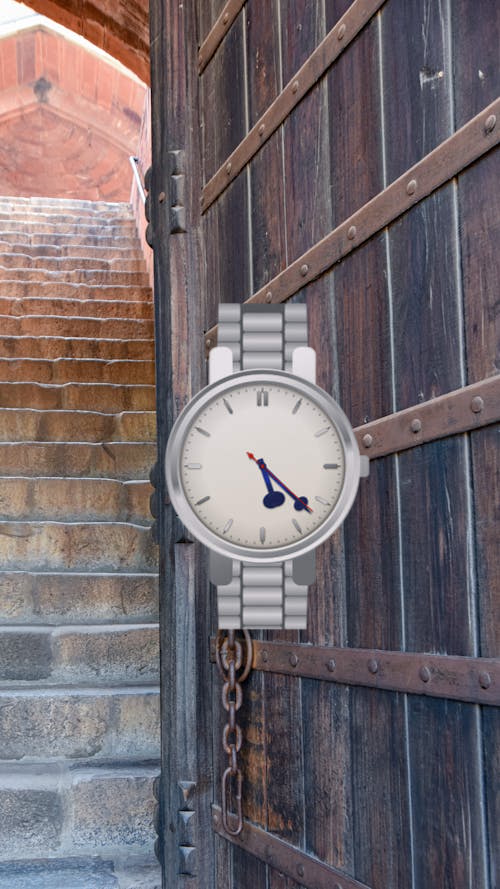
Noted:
**5:22:22**
